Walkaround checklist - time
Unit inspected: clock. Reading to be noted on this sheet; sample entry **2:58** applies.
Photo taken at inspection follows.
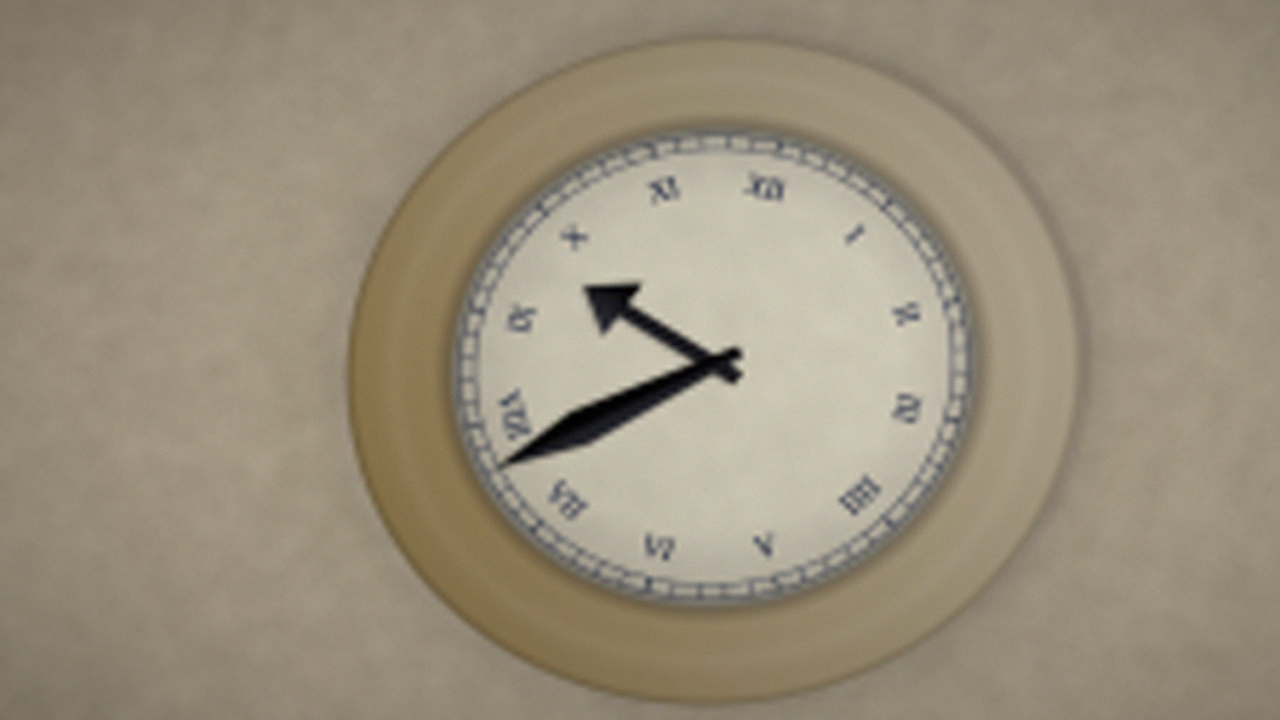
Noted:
**9:38**
